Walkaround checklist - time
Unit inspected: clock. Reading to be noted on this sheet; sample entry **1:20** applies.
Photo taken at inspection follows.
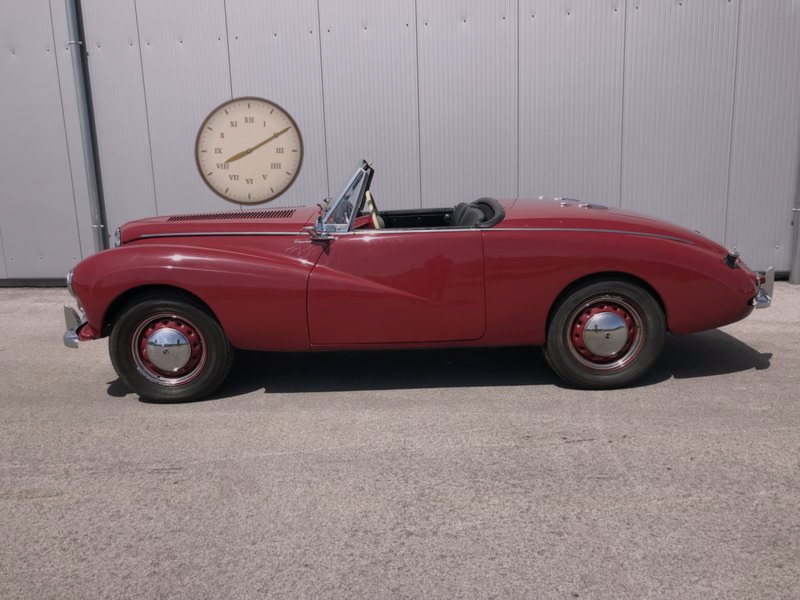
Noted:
**8:10**
